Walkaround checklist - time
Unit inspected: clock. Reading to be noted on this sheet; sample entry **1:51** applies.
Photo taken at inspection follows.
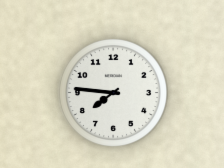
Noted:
**7:46**
